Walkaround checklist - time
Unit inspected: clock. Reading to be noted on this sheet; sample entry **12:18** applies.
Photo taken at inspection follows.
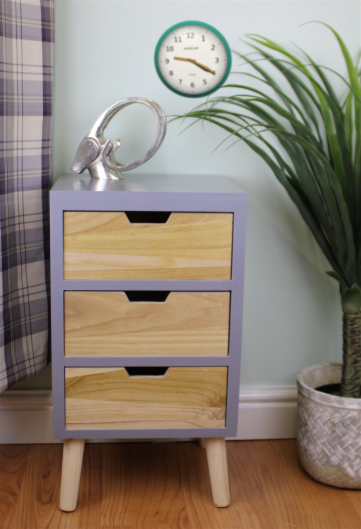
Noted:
**9:20**
